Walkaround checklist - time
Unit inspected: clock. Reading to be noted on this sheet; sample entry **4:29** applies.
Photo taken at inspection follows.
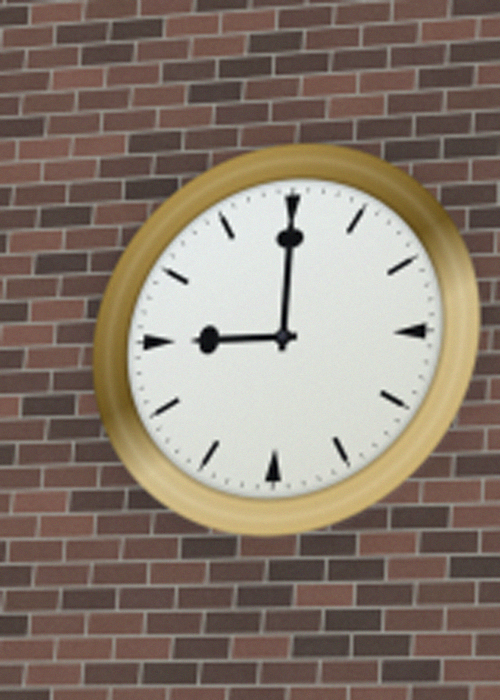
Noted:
**9:00**
